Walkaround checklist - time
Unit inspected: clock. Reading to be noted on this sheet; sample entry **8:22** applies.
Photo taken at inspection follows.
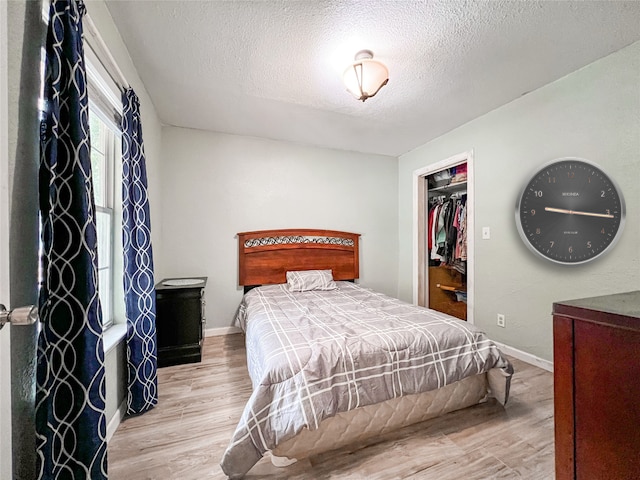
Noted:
**9:16**
